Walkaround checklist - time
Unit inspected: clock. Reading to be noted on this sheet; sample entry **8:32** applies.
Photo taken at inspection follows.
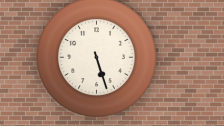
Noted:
**5:27**
